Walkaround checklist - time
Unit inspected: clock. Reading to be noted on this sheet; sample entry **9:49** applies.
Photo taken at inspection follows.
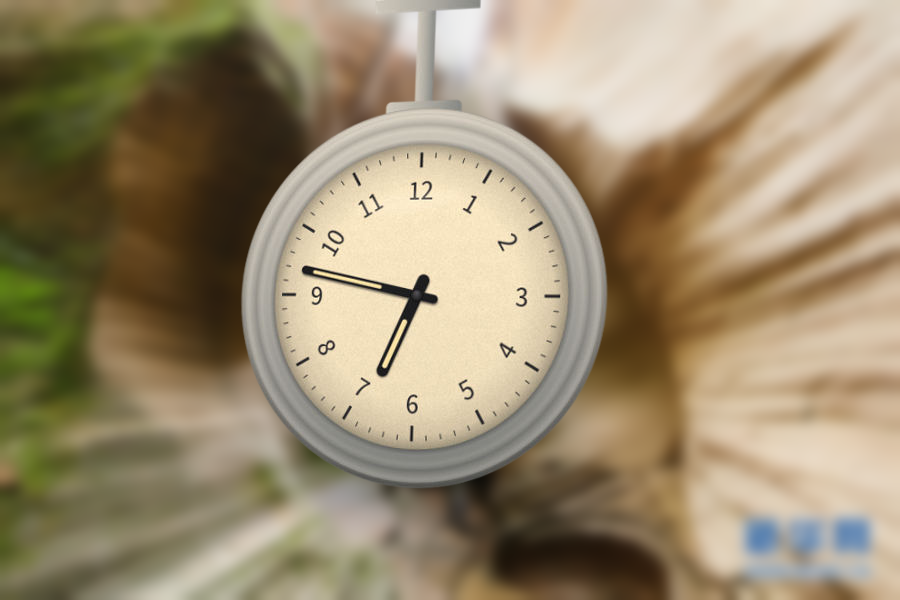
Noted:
**6:47**
